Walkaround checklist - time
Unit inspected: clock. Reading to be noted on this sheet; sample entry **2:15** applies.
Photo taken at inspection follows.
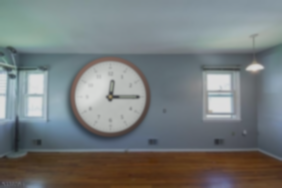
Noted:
**12:15**
